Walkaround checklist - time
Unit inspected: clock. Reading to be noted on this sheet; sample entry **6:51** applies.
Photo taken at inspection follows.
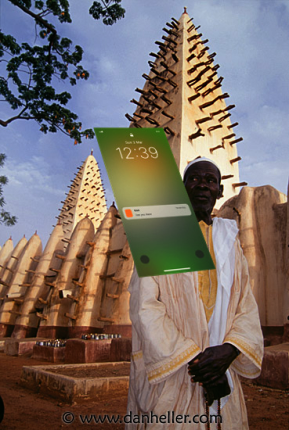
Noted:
**12:39**
